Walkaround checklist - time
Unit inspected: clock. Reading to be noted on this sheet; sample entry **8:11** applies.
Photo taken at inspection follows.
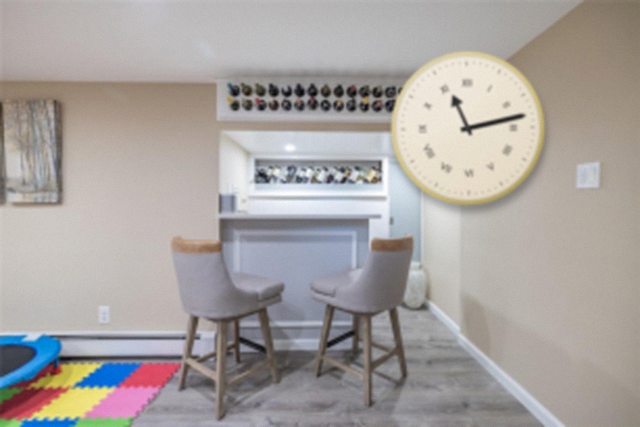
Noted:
**11:13**
